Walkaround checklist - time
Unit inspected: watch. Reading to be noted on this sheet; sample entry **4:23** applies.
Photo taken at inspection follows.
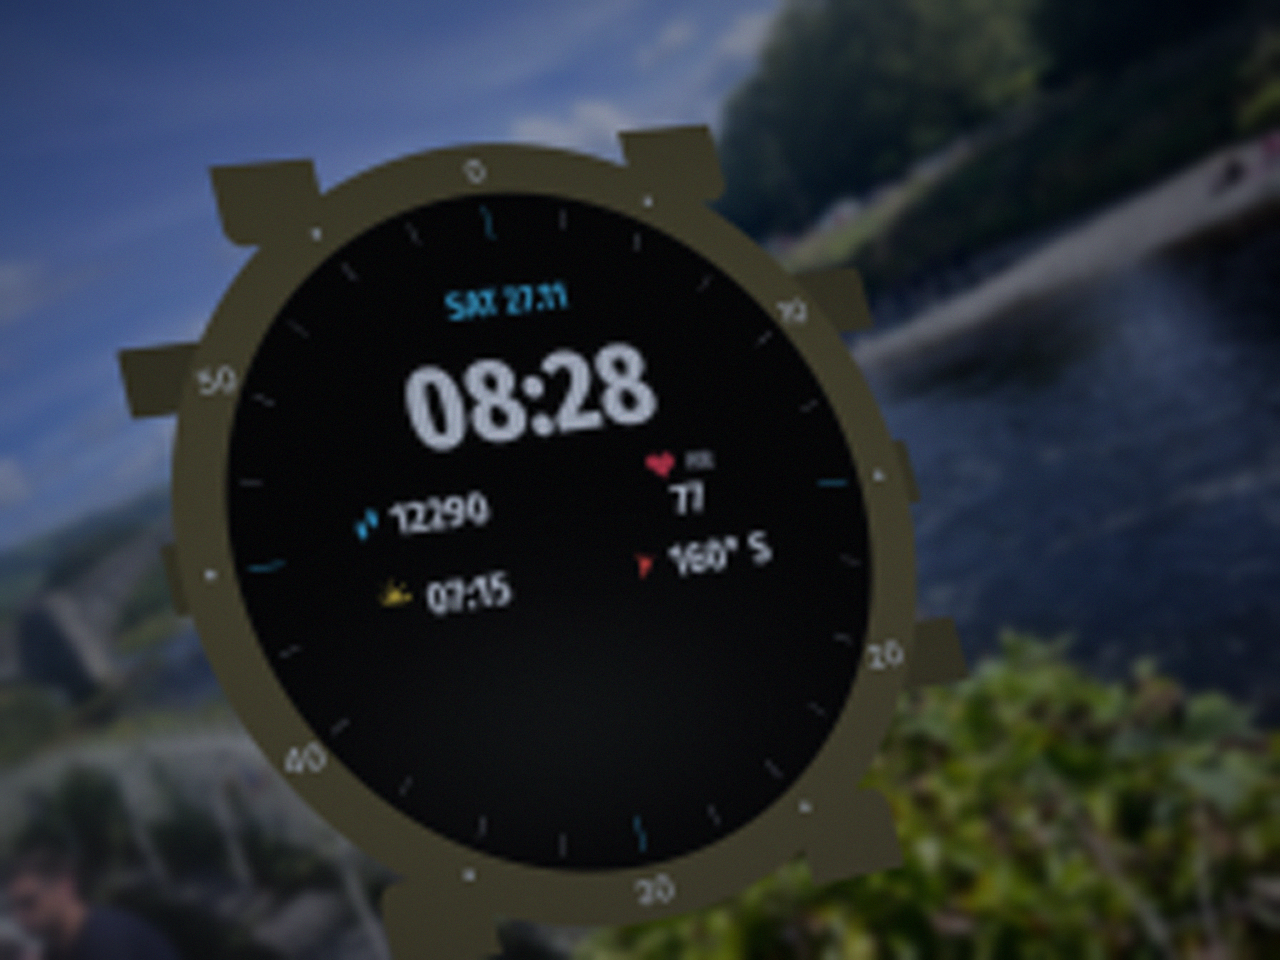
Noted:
**8:28**
